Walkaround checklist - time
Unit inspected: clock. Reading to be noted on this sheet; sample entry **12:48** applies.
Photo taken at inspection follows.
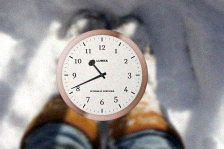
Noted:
**10:41**
